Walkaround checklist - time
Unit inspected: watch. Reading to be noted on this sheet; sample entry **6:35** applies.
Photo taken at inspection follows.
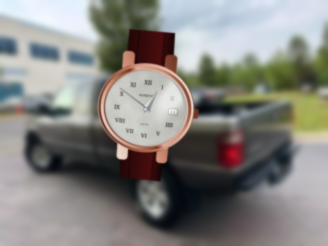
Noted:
**12:51**
